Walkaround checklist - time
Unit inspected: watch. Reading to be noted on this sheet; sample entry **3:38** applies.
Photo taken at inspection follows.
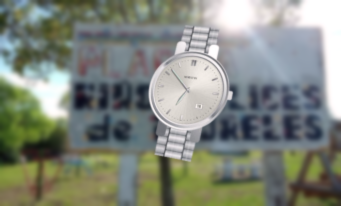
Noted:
**6:52**
